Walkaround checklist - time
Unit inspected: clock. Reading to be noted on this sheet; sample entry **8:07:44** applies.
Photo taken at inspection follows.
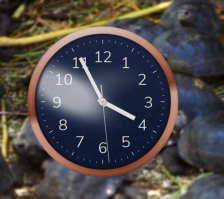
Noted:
**3:55:29**
